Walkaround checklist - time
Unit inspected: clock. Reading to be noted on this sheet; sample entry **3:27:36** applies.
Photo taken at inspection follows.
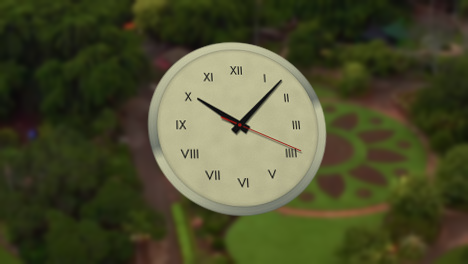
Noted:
**10:07:19**
